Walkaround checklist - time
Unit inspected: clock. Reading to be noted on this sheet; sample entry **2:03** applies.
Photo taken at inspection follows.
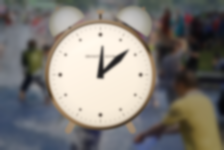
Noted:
**12:08**
